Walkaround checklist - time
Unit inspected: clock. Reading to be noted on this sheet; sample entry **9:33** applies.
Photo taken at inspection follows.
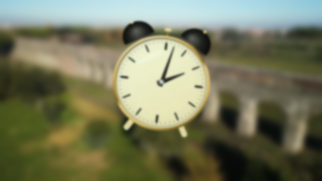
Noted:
**2:02**
